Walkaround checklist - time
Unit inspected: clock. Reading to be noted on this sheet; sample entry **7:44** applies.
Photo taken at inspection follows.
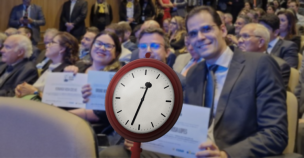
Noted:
**12:33**
